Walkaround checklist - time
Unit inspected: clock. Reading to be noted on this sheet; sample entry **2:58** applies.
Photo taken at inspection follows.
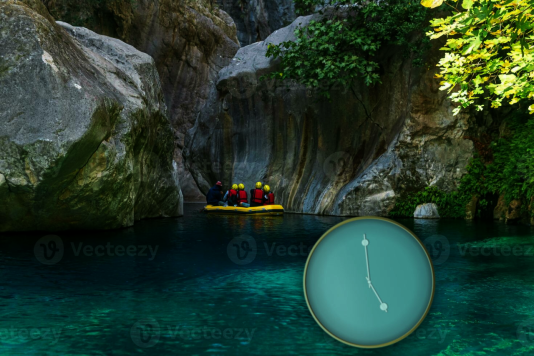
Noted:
**4:59**
